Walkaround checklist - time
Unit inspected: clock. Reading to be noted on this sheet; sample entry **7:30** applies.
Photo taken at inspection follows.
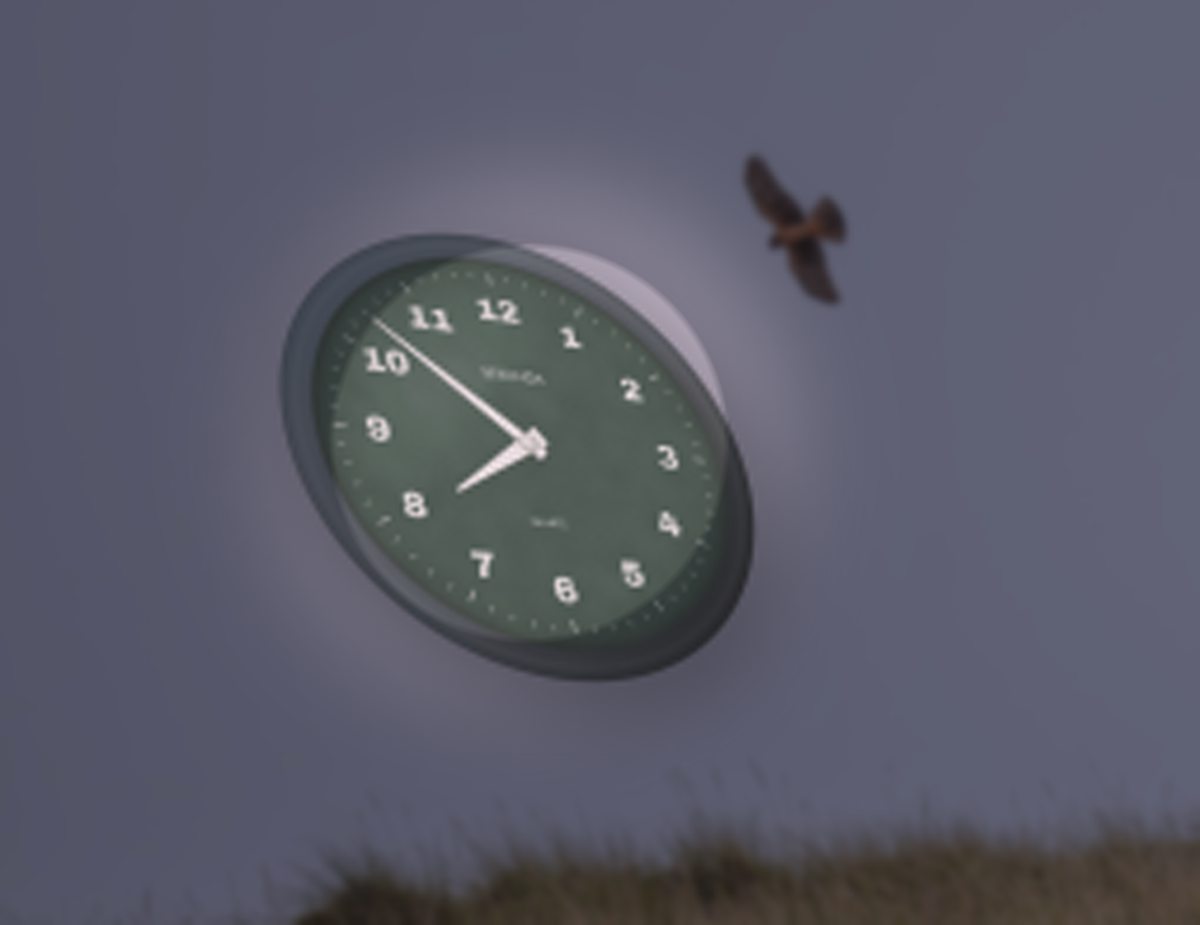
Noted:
**7:52**
